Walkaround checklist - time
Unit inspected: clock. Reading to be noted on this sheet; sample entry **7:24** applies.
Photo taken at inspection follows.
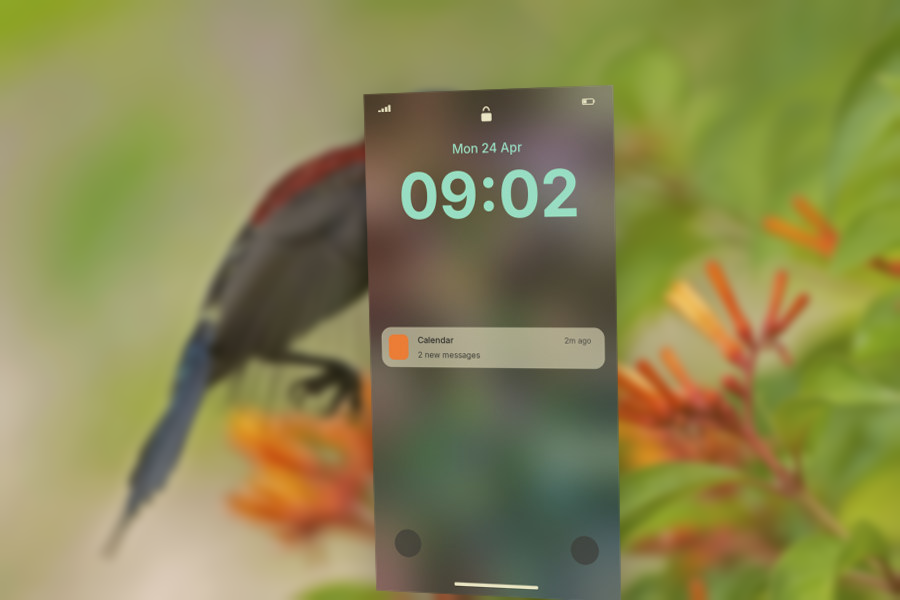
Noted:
**9:02**
